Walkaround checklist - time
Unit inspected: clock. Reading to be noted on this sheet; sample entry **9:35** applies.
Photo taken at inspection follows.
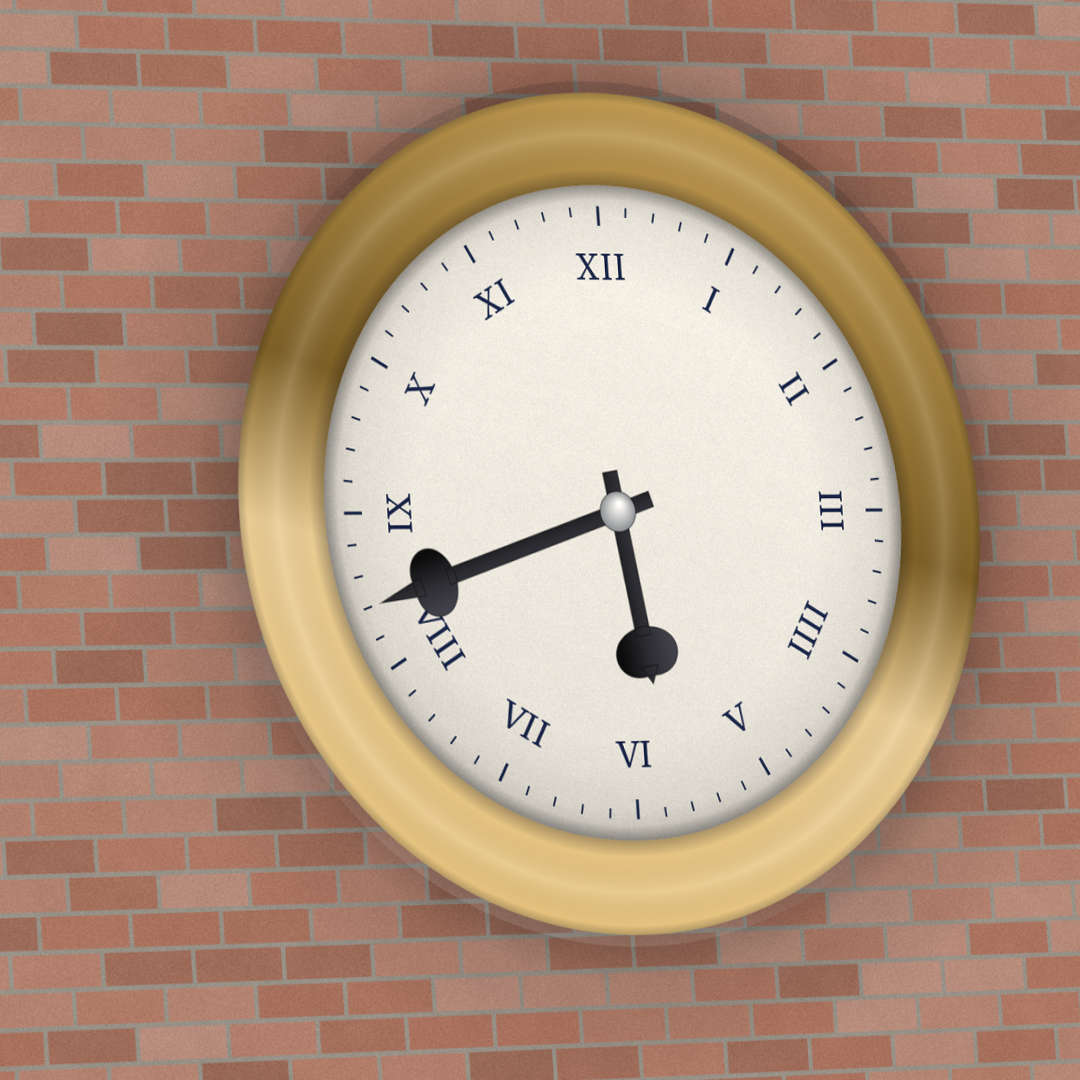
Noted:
**5:42**
